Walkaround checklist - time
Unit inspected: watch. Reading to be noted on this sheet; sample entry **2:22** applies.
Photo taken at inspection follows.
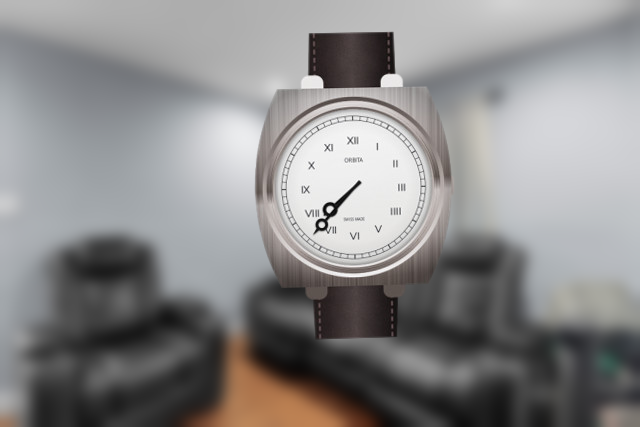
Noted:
**7:37**
